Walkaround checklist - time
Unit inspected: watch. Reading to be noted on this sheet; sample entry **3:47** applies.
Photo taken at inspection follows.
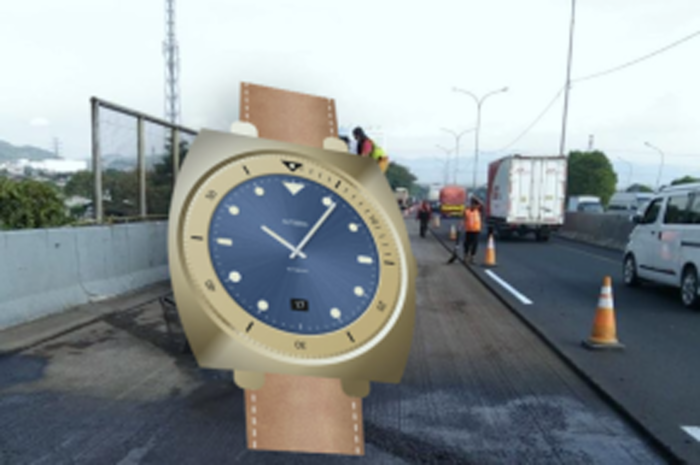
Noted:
**10:06**
